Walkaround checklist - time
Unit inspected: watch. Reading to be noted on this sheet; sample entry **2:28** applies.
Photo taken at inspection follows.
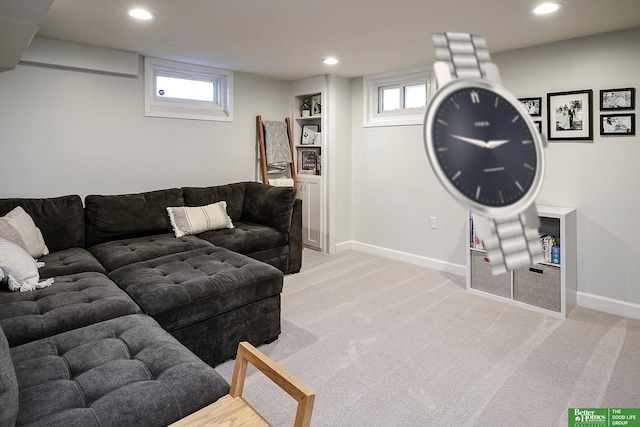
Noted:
**2:48**
